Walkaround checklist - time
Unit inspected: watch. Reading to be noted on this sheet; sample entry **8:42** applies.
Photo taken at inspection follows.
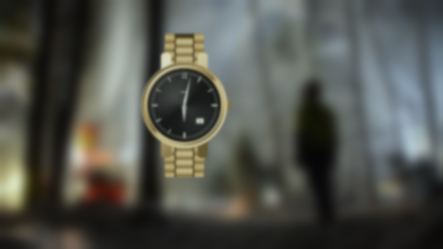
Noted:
**6:02**
